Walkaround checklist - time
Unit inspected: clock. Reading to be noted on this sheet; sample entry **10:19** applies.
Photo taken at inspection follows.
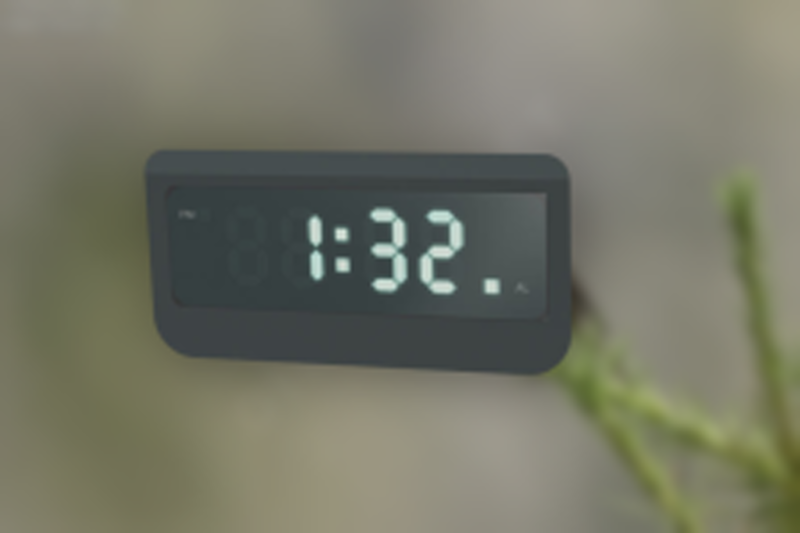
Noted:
**1:32**
